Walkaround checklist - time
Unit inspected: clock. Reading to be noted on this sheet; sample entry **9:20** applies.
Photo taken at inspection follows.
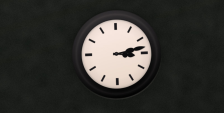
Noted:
**3:13**
